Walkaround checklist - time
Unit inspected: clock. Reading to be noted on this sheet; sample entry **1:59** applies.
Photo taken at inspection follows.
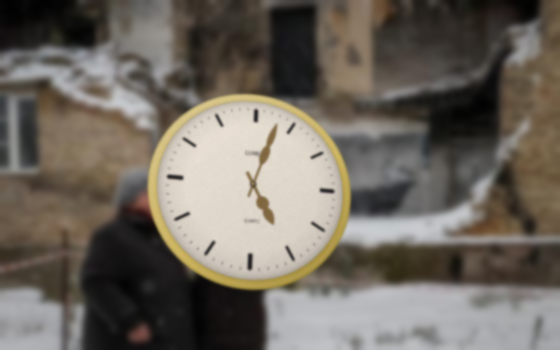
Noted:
**5:03**
